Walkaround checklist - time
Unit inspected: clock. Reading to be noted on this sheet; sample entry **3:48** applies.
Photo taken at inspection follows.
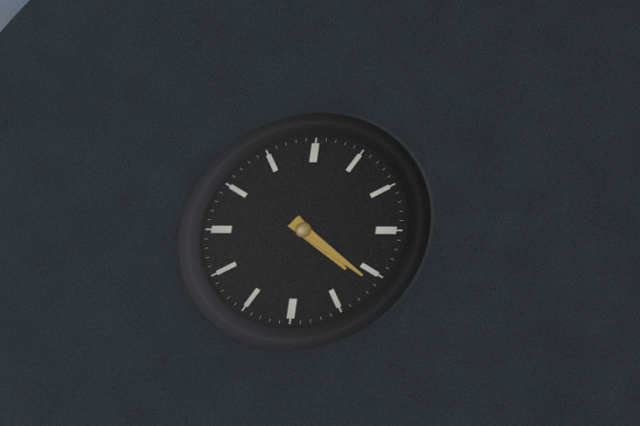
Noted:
**4:21**
